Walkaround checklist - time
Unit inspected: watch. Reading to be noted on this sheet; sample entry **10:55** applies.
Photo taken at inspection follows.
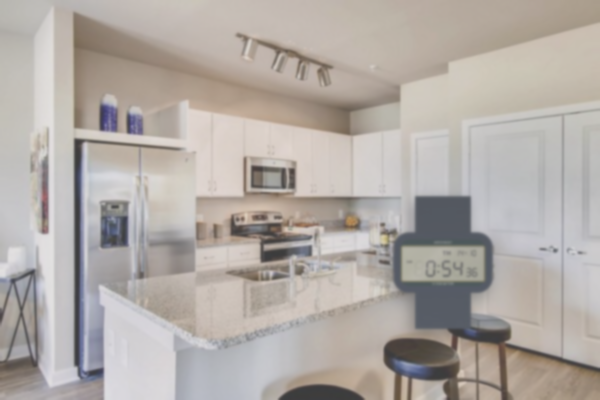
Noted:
**0:54**
